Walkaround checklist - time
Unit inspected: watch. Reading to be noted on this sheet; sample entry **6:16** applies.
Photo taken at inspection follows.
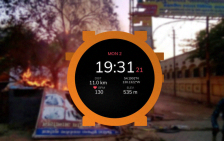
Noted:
**19:31**
